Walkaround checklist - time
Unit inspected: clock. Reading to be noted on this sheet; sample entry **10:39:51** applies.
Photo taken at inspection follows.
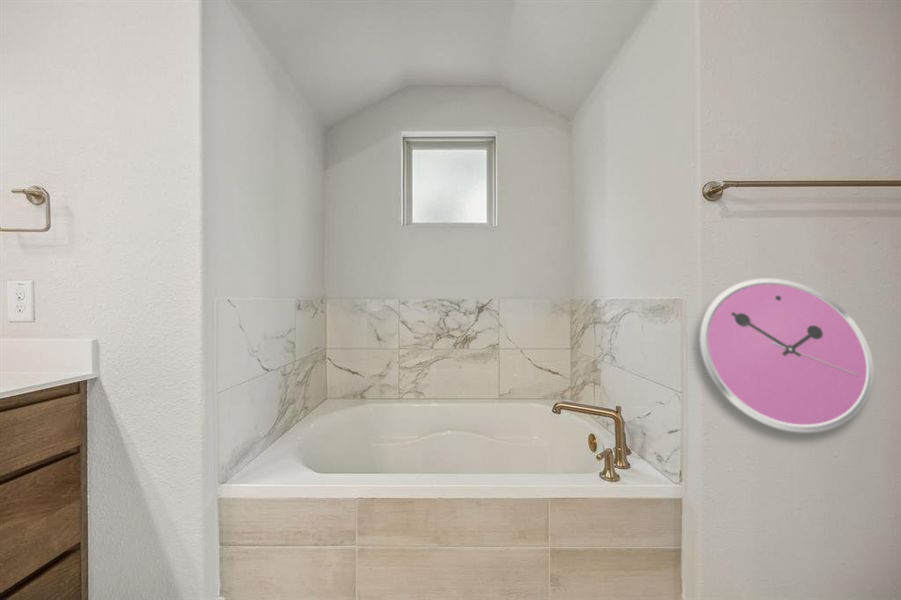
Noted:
**1:51:19**
